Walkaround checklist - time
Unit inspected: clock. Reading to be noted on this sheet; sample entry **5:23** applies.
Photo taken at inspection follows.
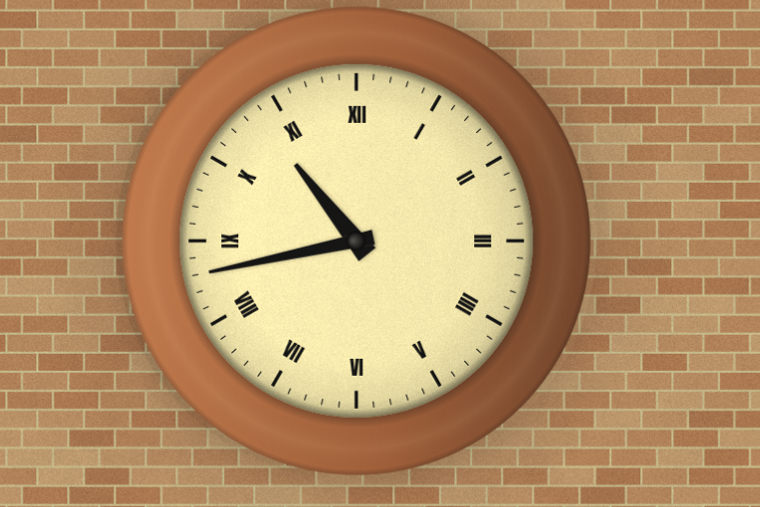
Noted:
**10:43**
